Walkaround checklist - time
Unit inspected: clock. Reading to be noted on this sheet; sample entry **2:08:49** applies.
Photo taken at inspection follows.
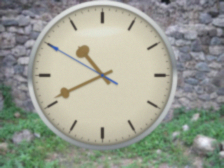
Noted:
**10:40:50**
